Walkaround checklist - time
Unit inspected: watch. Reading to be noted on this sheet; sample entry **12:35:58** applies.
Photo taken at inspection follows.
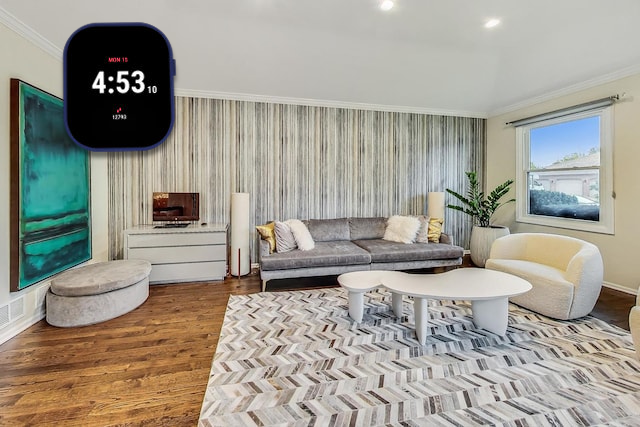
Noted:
**4:53:10**
